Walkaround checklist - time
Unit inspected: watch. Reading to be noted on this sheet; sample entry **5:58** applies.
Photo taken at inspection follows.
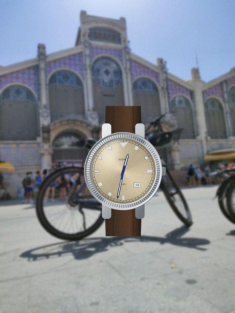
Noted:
**12:32**
